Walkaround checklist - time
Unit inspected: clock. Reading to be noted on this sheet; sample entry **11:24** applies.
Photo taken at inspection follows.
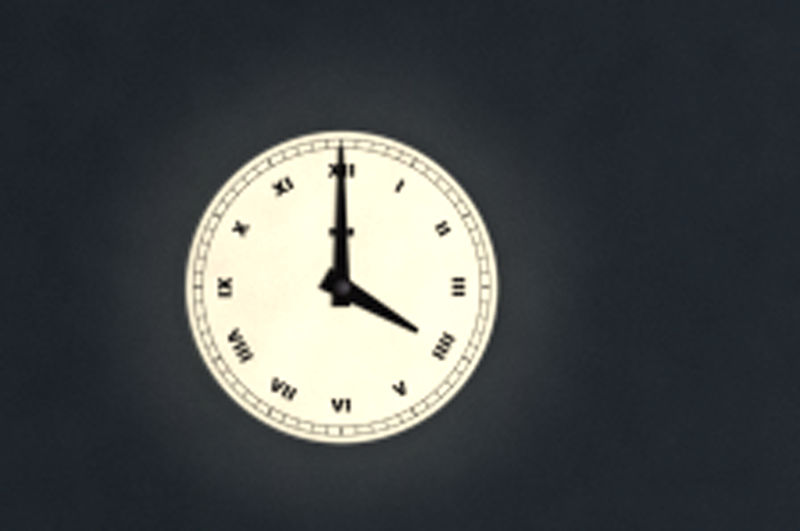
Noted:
**4:00**
